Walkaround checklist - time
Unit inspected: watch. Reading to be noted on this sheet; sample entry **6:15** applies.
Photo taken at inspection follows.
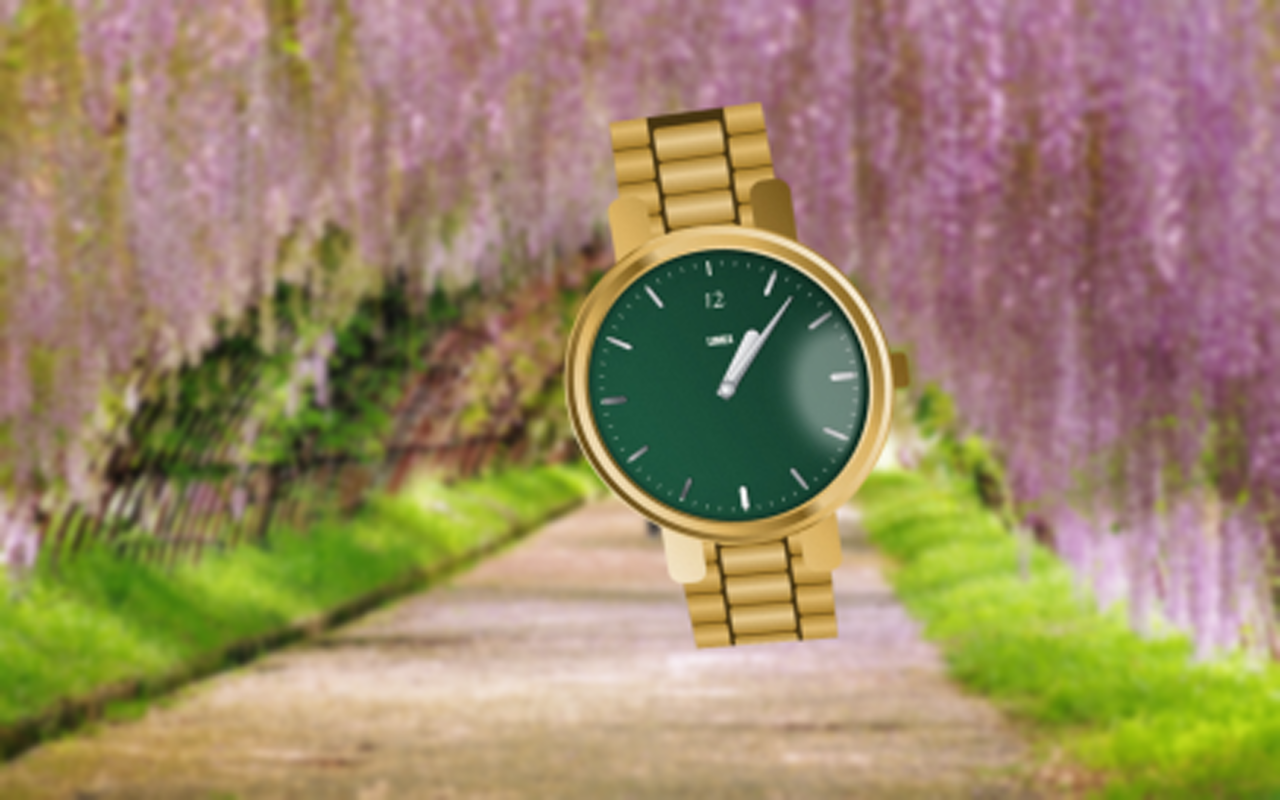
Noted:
**1:07**
